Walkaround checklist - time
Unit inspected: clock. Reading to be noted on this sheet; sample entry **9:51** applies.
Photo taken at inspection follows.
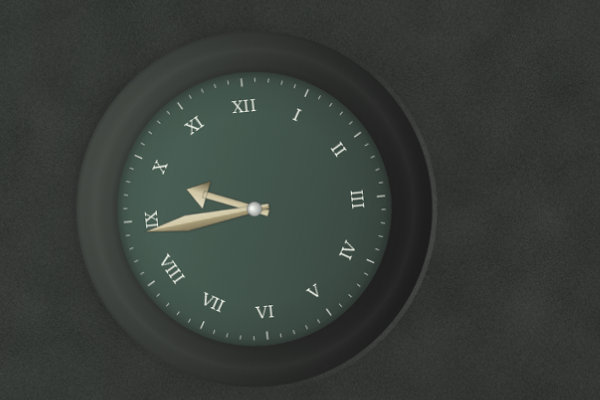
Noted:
**9:44**
